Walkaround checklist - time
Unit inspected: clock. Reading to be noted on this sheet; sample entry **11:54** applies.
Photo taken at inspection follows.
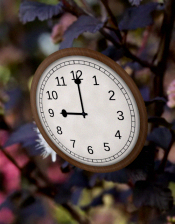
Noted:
**9:00**
